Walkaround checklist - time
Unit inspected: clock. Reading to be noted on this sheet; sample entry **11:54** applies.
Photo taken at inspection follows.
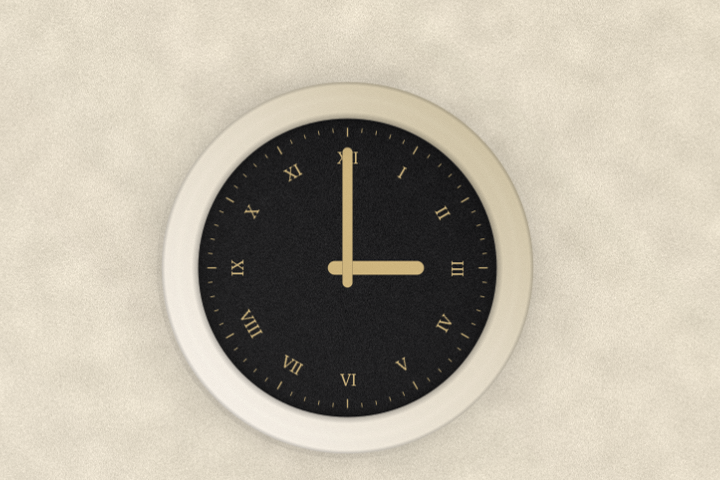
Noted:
**3:00**
